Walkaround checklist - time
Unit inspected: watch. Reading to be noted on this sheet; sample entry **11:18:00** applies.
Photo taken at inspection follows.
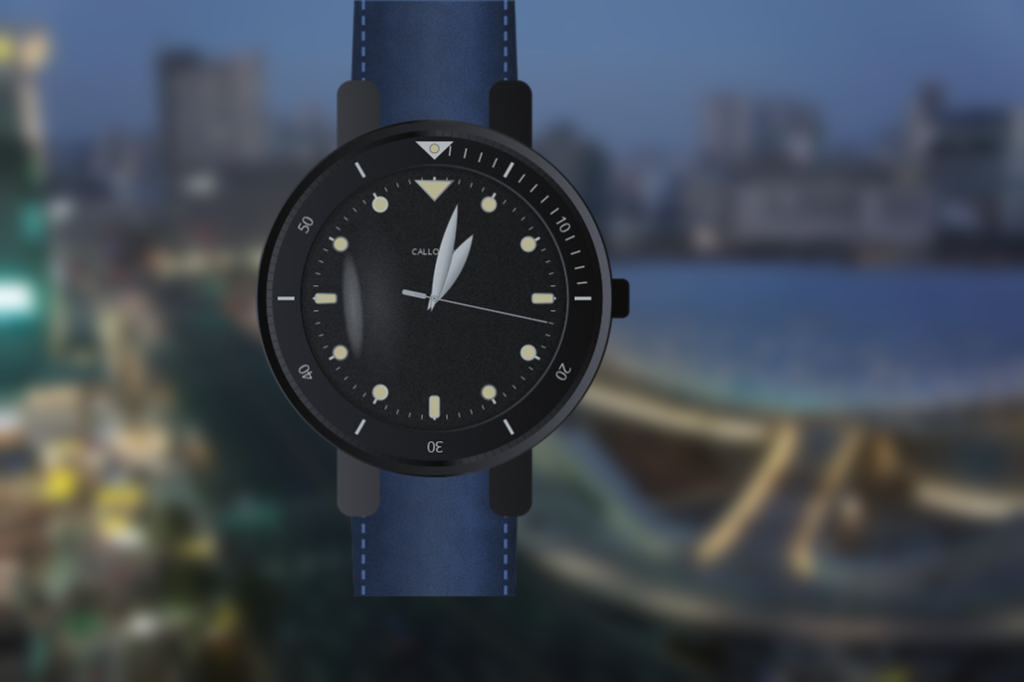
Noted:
**1:02:17**
